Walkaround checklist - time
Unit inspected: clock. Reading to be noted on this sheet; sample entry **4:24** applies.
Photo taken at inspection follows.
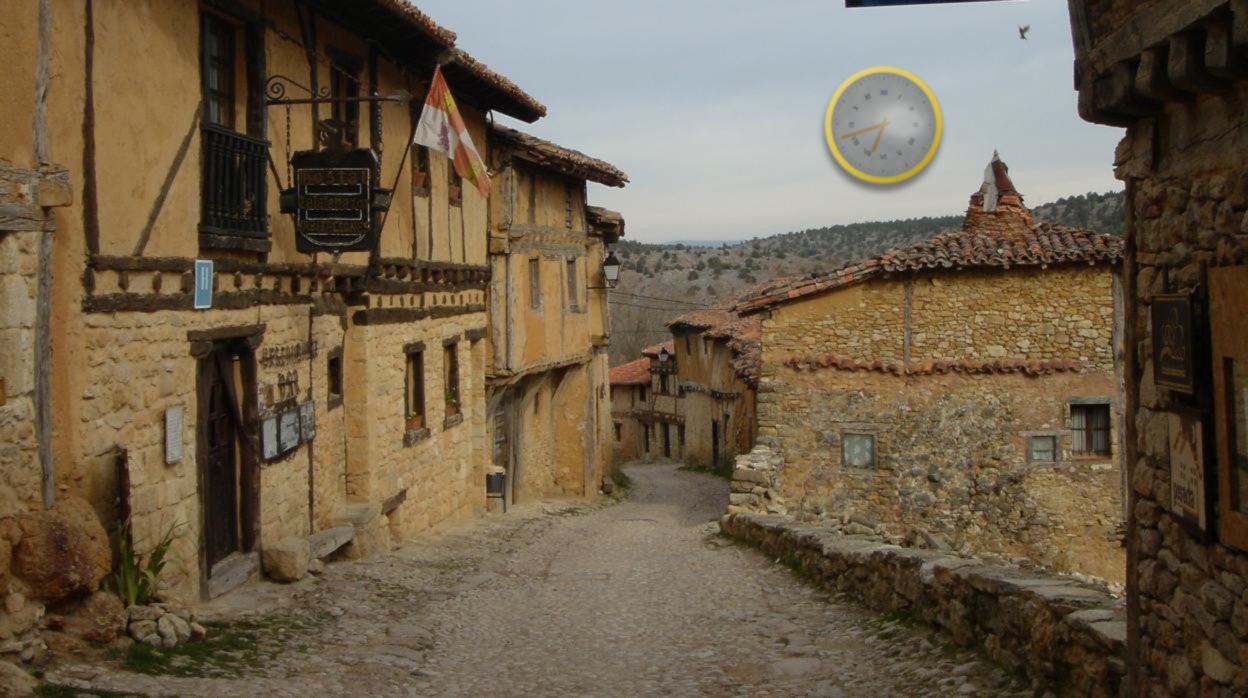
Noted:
**6:42**
